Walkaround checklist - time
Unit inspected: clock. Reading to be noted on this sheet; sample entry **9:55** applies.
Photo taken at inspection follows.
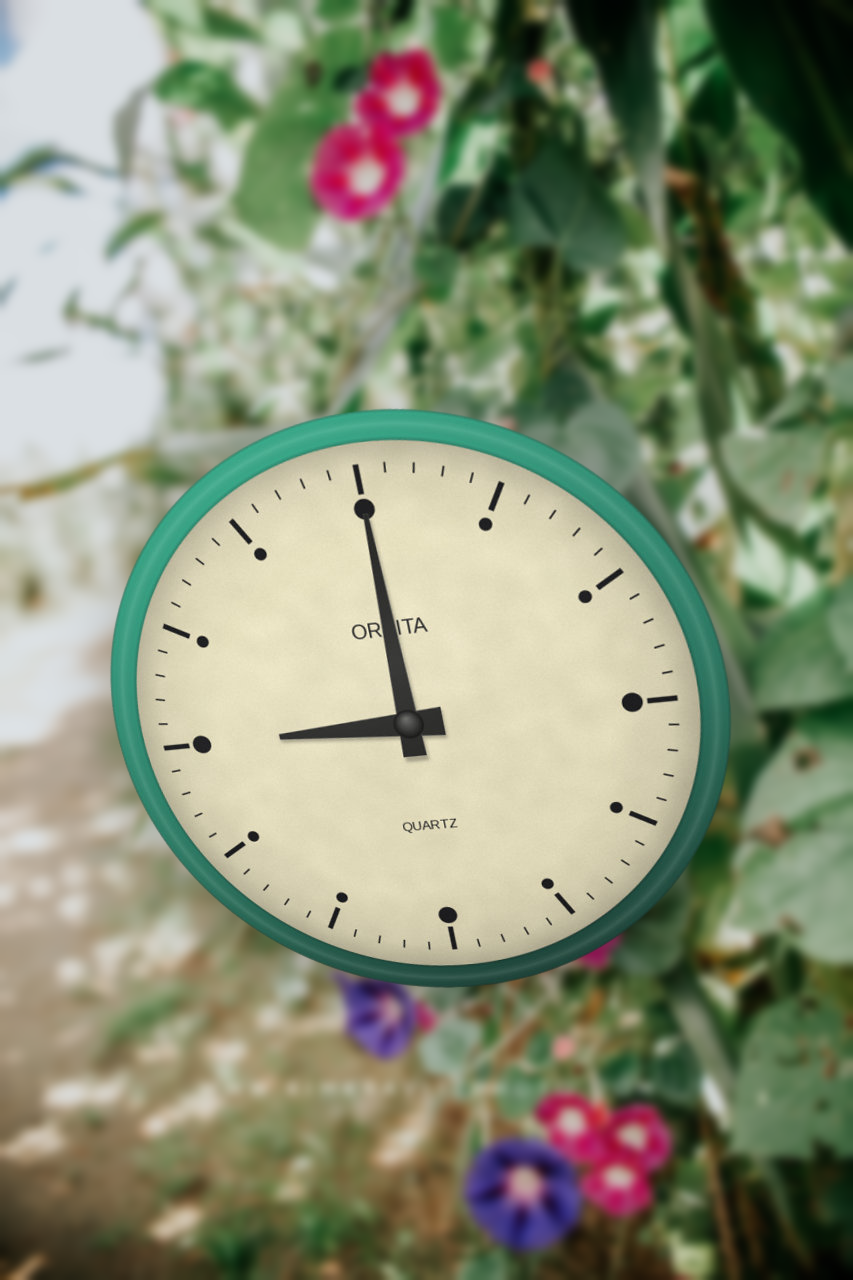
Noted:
**9:00**
